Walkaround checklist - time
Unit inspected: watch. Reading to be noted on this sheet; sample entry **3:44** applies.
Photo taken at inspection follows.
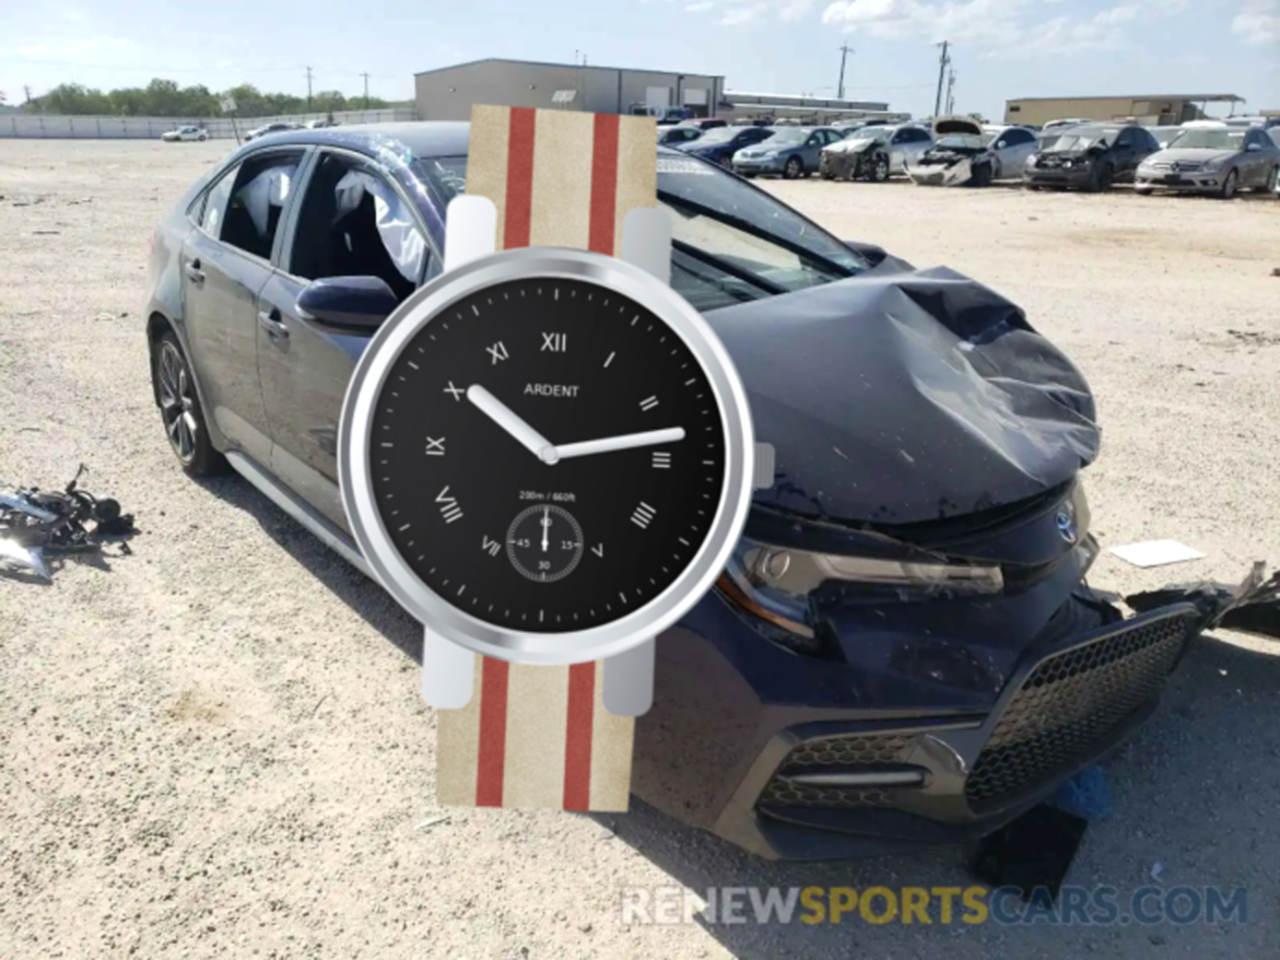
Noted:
**10:13**
